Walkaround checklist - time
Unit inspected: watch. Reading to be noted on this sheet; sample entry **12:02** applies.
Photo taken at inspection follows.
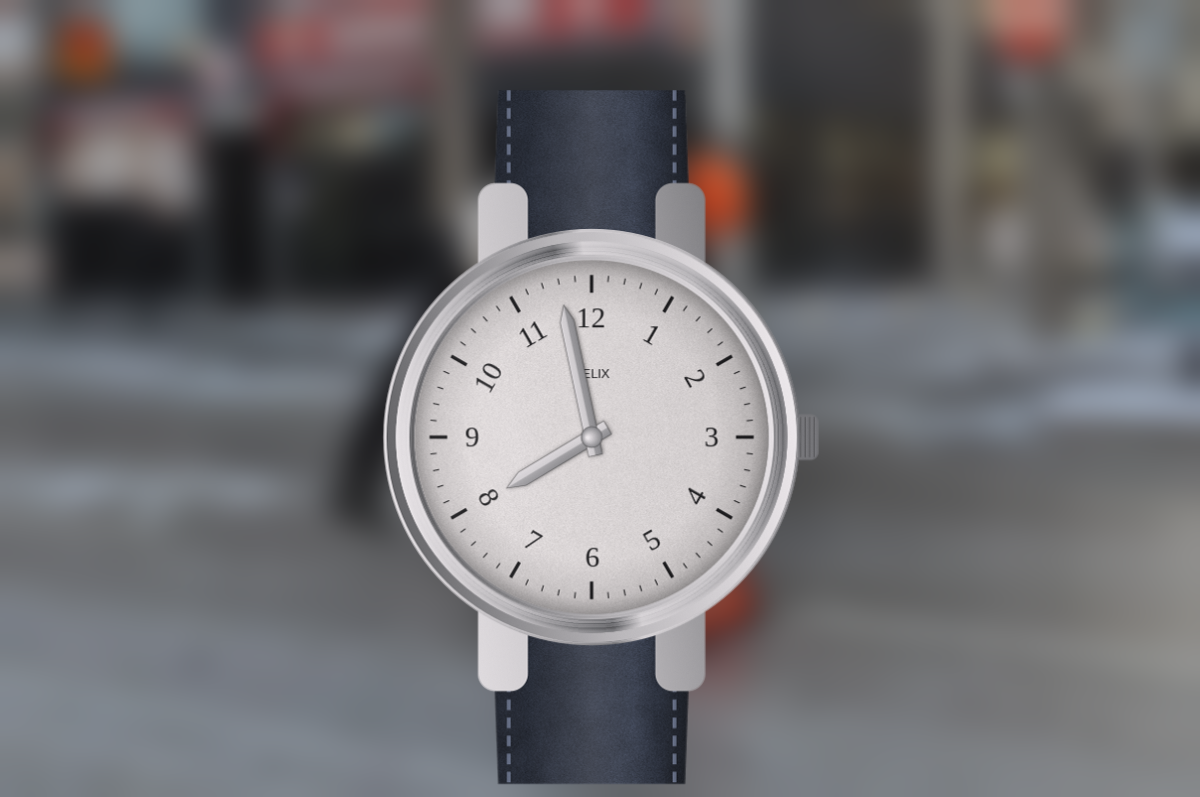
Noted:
**7:58**
